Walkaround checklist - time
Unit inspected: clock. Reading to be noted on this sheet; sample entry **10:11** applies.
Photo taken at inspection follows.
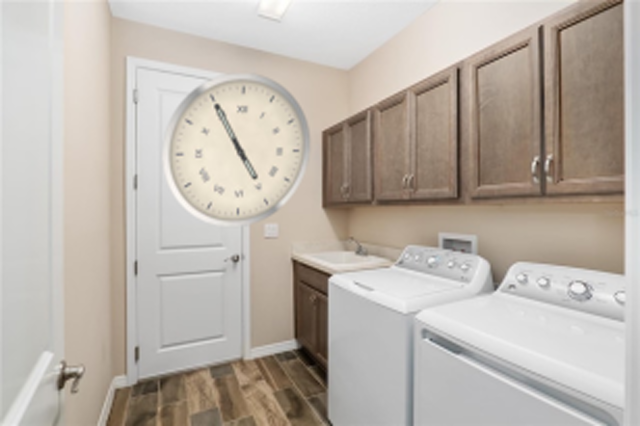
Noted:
**4:55**
